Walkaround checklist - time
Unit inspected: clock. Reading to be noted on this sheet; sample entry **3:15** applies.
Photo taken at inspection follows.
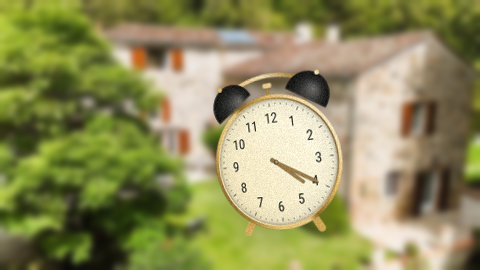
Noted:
**4:20**
